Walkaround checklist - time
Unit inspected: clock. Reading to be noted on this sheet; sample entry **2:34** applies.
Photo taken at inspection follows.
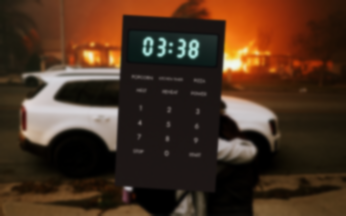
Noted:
**3:38**
